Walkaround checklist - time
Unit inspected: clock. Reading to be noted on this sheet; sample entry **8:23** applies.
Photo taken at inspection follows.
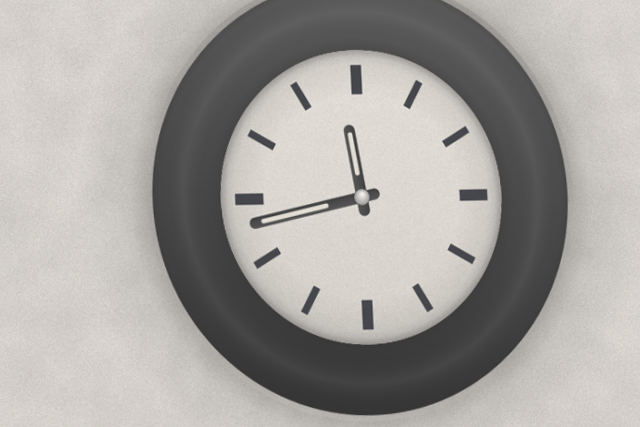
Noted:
**11:43**
